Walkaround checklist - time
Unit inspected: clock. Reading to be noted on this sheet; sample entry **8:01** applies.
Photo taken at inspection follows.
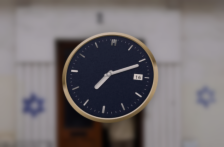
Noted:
**7:11**
